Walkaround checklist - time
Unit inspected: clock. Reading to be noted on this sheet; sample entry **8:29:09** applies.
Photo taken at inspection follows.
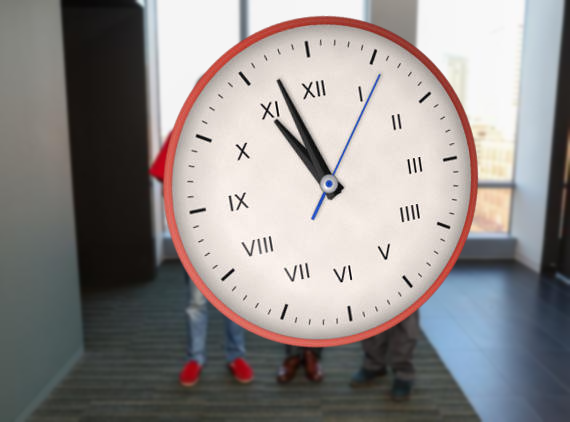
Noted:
**10:57:06**
